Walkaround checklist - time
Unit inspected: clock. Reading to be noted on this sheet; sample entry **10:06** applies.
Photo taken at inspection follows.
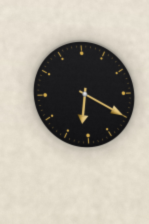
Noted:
**6:20**
